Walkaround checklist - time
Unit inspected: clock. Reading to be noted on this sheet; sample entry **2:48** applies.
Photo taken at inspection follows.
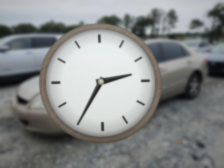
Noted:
**2:35**
